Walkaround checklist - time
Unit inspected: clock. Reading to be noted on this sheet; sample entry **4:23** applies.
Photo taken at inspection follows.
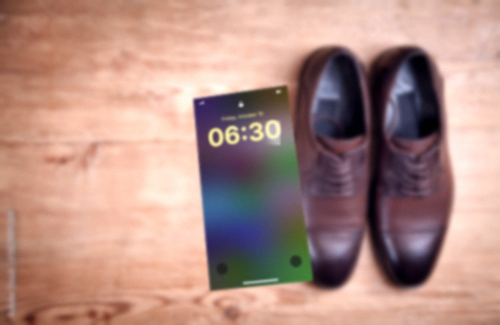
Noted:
**6:30**
